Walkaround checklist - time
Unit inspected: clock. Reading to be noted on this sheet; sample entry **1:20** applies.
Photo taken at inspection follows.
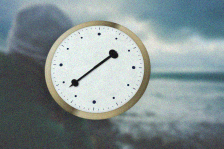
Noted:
**1:38**
